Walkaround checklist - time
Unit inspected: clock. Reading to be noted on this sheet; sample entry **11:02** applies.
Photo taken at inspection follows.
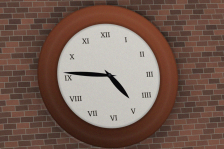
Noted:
**4:46**
